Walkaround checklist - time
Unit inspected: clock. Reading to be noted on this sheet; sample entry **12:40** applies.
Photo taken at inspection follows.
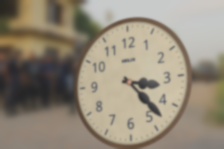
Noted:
**3:23**
